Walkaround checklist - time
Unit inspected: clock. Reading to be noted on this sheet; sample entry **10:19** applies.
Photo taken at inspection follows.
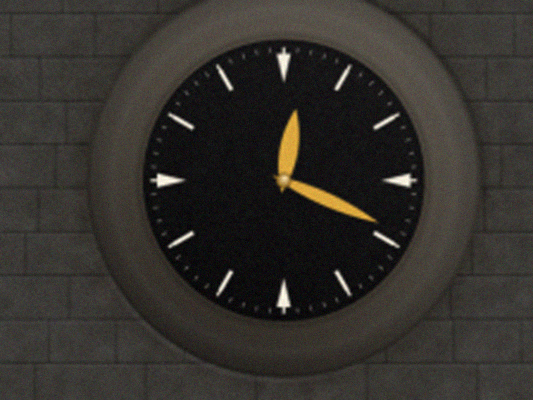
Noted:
**12:19**
